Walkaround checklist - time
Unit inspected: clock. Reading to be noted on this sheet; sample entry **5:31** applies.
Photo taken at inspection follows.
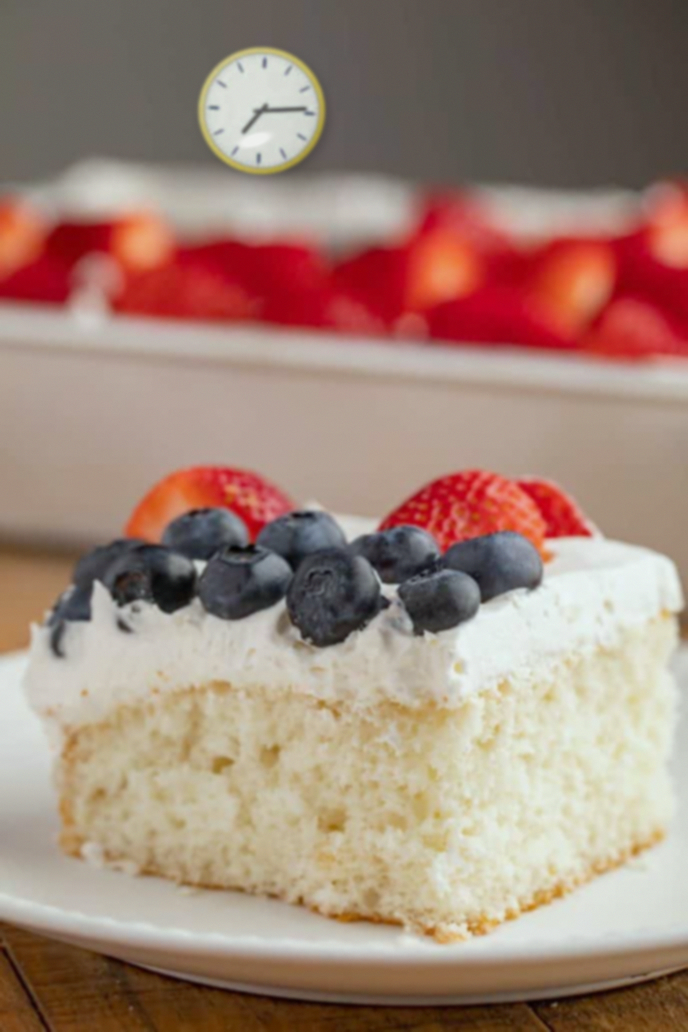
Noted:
**7:14**
